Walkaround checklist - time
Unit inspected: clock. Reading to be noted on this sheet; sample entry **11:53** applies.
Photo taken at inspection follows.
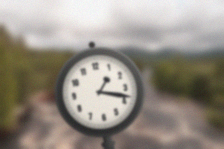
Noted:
**1:18**
